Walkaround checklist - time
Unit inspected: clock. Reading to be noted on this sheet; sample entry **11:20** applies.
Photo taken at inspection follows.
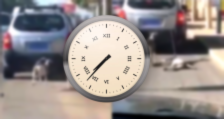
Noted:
**7:37**
